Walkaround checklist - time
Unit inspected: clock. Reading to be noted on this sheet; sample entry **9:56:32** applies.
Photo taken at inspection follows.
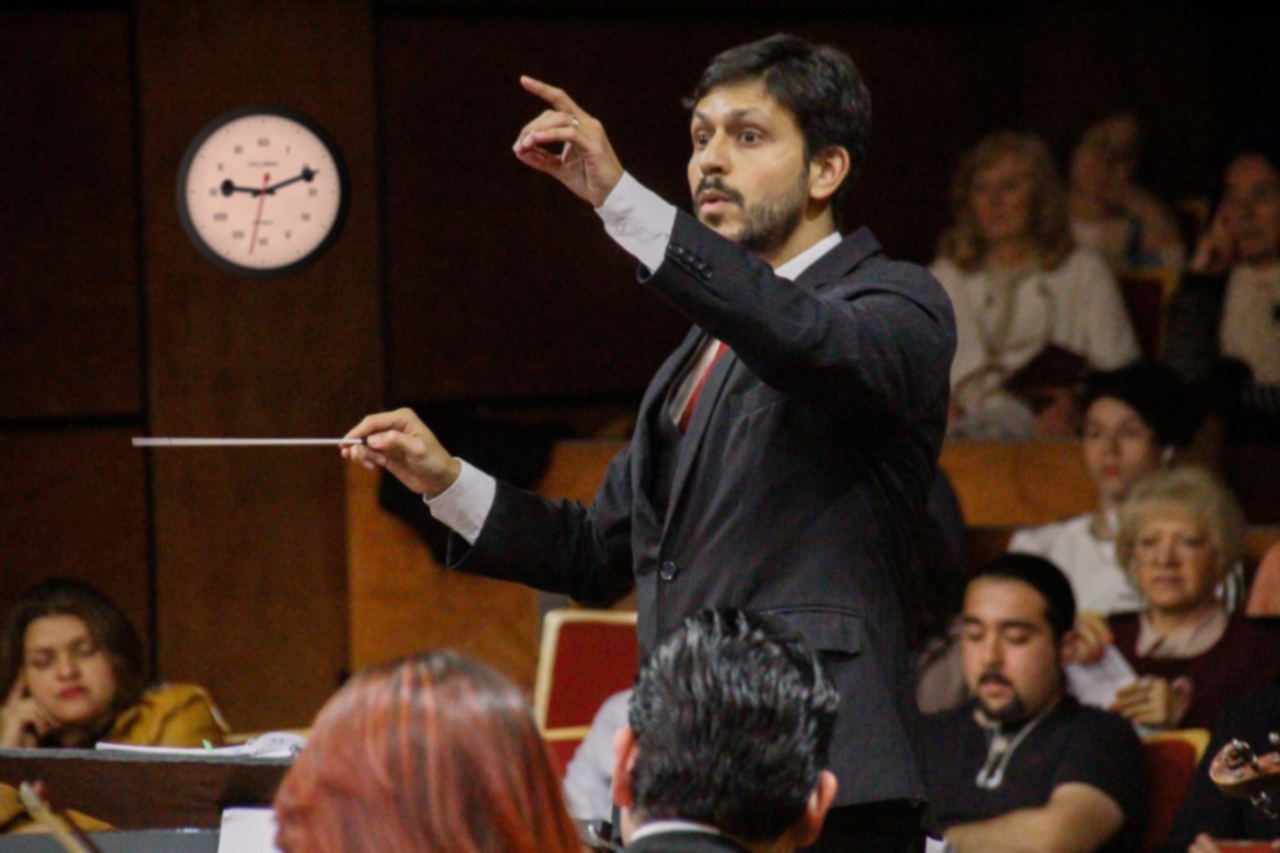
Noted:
**9:11:32**
